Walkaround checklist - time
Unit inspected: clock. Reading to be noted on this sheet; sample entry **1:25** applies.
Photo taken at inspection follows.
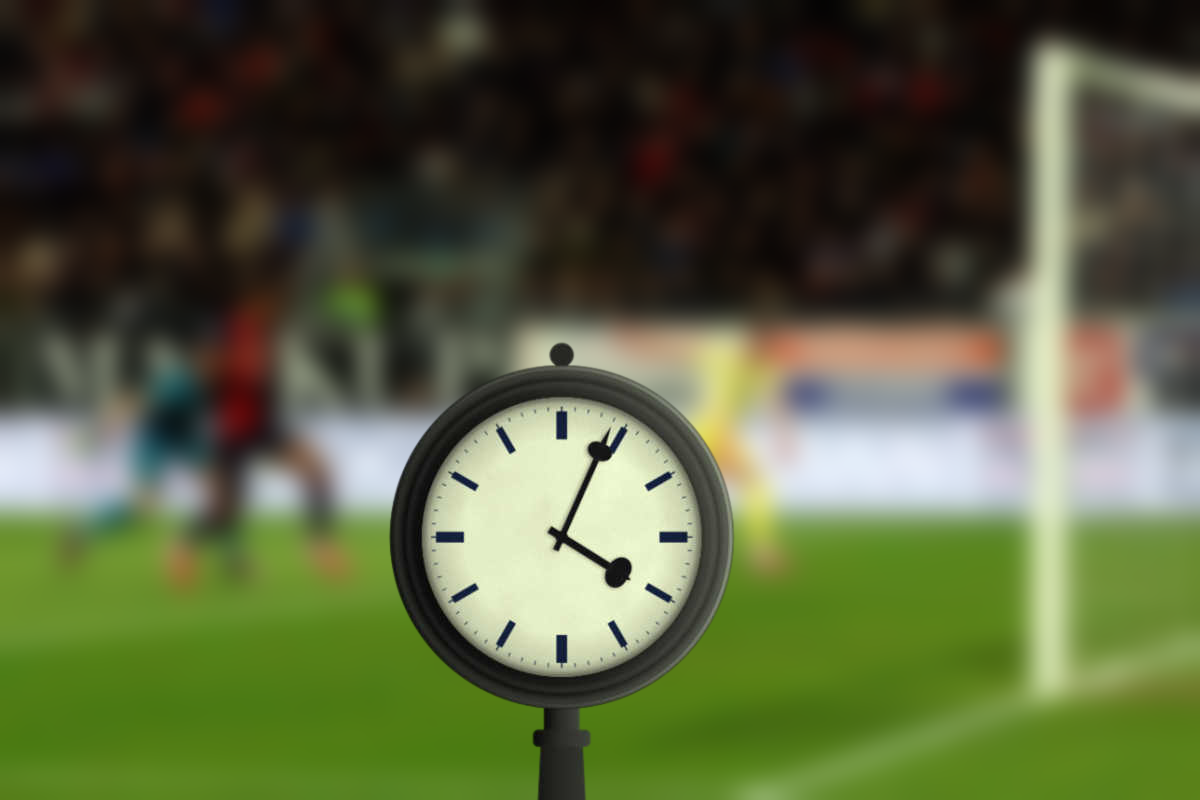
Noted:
**4:04**
